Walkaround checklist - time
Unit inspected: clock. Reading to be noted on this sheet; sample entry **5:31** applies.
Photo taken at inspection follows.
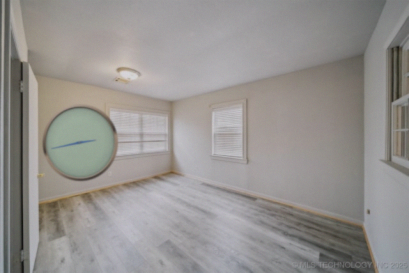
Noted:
**2:43**
